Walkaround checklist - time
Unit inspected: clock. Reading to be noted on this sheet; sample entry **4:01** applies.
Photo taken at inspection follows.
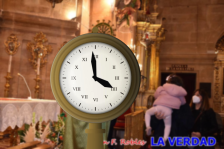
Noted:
**3:59**
